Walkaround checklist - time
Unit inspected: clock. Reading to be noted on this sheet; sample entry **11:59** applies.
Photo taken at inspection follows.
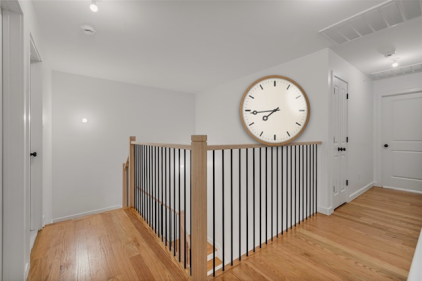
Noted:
**7:44**
